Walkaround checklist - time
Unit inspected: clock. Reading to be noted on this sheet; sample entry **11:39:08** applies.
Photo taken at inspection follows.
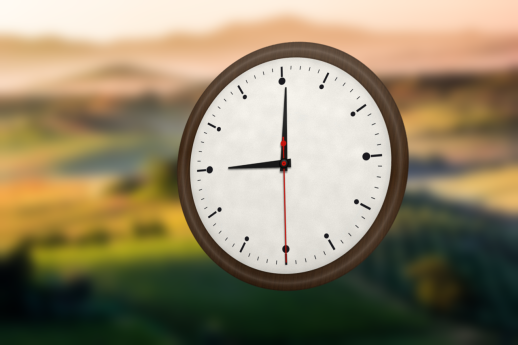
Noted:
**9:00:30**
